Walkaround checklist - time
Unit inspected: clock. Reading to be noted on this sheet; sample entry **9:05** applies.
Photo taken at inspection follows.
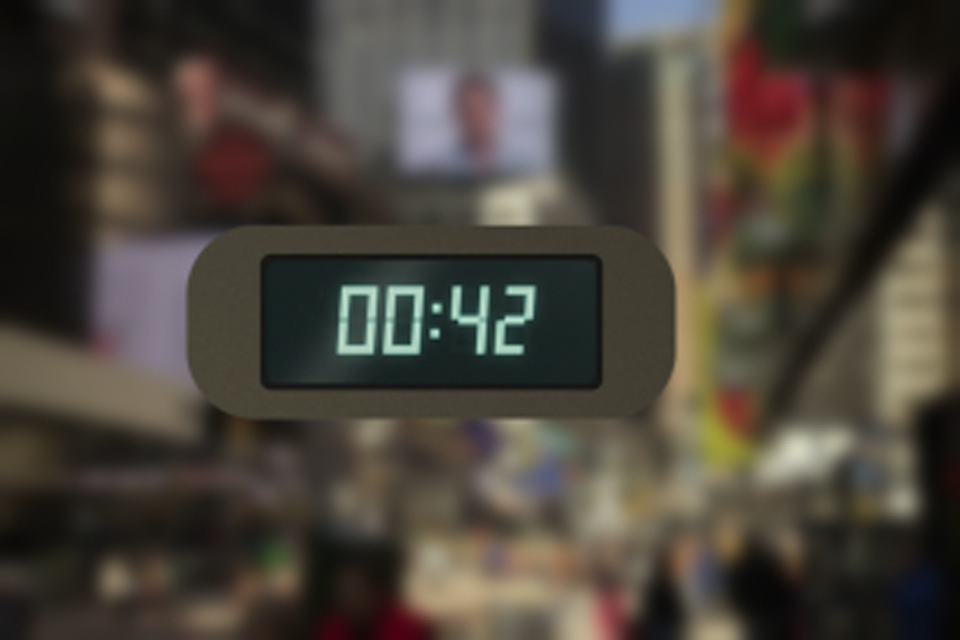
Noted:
**0:42**
